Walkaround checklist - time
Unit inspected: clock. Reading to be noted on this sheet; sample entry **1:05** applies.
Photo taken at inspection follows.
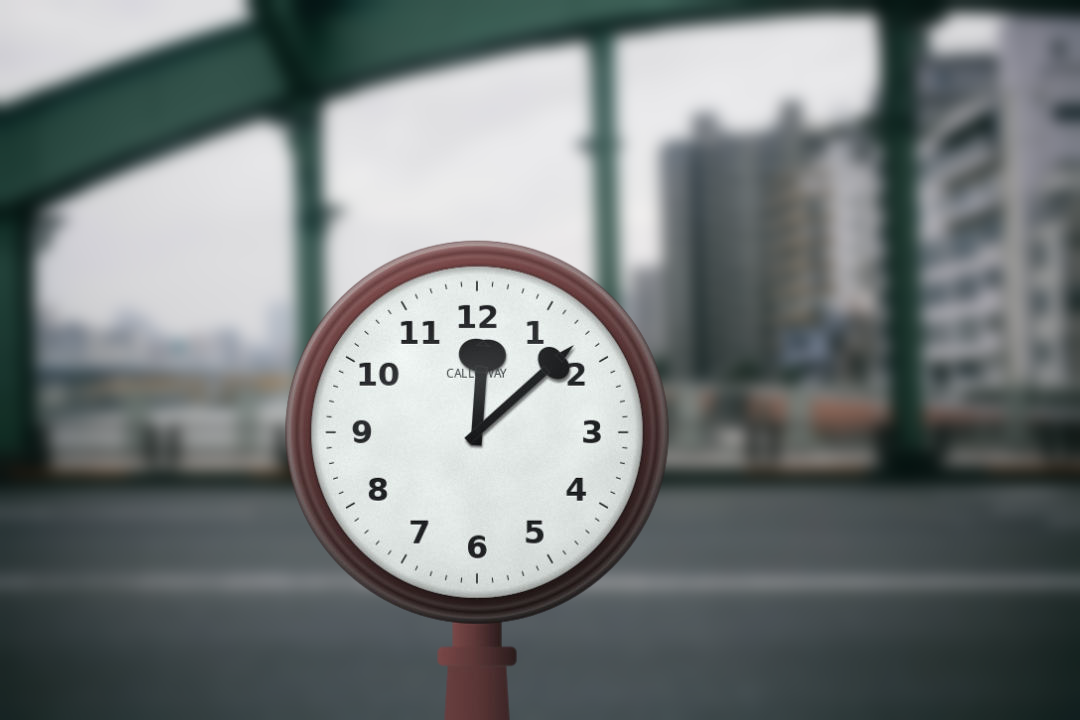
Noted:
**12:08**
